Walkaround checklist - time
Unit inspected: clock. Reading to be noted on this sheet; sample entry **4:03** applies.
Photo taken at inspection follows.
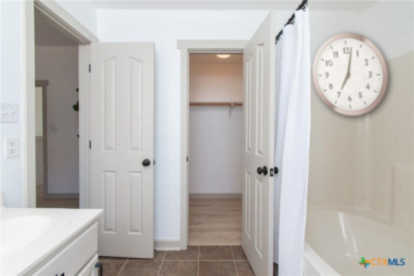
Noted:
**7:02**
